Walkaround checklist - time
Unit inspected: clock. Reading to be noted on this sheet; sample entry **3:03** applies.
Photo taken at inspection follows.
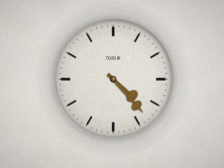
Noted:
**4:23**
